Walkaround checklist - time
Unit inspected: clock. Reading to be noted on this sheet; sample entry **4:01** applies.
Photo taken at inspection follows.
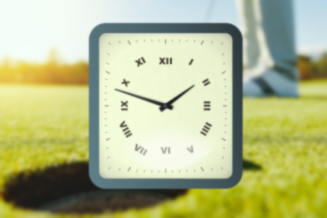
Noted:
**1:48**
